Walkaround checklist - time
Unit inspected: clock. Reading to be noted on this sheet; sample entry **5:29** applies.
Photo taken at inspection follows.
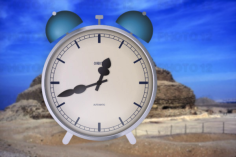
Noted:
**12:42**
